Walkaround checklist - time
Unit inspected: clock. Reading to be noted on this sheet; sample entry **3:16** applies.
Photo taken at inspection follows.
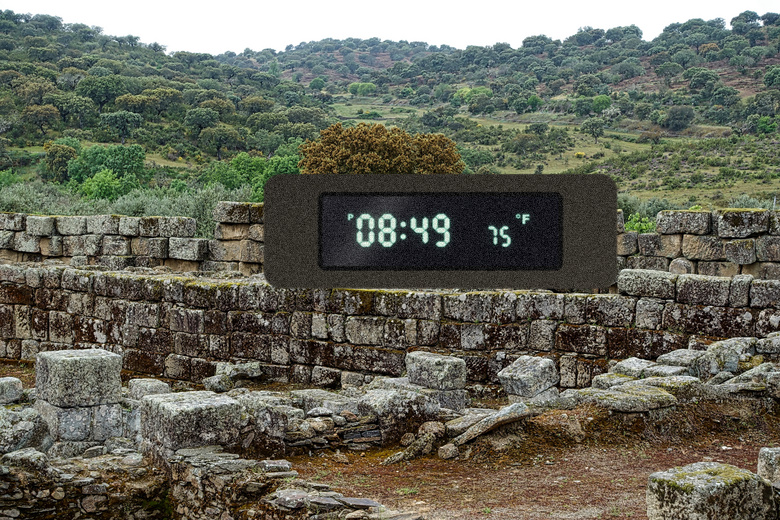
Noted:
**8:49**
